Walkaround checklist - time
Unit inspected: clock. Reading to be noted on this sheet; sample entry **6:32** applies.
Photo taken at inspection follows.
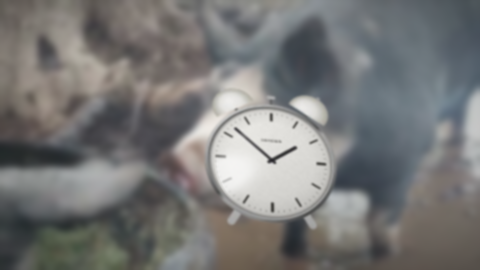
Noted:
**1:52**
